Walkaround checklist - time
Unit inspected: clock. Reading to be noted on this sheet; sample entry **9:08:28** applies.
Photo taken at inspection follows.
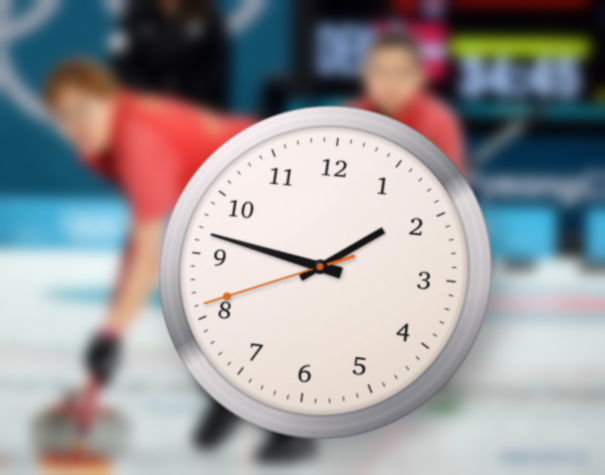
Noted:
**1:46:41**
